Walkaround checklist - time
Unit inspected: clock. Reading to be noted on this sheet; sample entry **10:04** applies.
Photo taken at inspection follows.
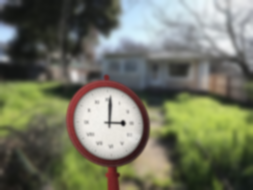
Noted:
**3:01**
